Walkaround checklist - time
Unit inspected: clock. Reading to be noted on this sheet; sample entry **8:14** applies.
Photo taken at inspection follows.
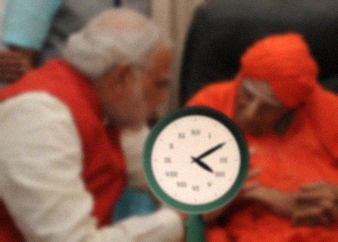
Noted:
**4:10**
